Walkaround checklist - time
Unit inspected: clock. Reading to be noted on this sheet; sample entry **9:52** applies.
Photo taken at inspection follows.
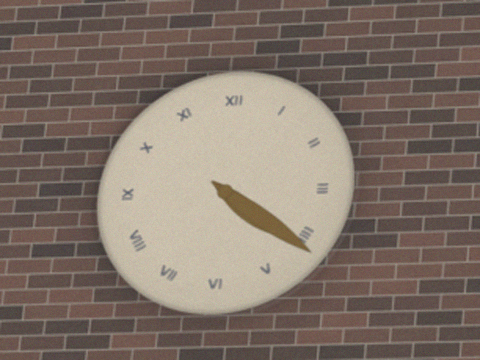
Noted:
**4:21**
